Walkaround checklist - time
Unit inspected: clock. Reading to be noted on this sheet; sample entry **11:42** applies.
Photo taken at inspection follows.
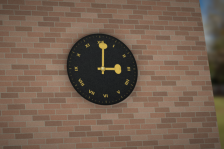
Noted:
**3:01**
